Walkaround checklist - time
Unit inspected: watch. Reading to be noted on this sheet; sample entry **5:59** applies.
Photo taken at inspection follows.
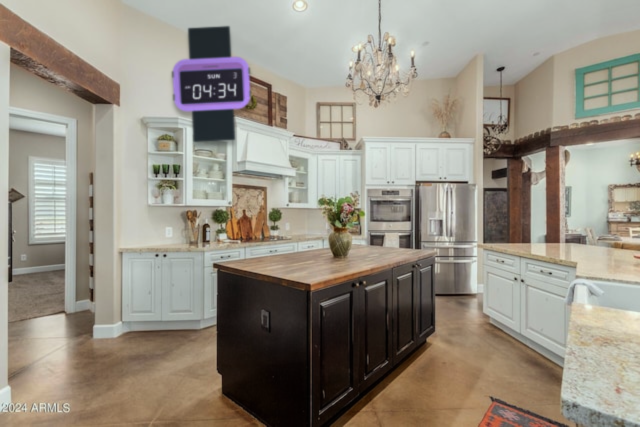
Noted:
**4:34**
